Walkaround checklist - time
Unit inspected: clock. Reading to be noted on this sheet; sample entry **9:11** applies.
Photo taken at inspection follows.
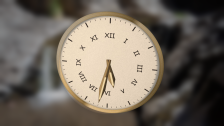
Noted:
**5:32**
